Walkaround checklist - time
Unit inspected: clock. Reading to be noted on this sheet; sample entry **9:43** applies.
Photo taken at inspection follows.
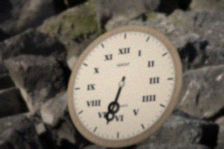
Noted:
**6:33**
